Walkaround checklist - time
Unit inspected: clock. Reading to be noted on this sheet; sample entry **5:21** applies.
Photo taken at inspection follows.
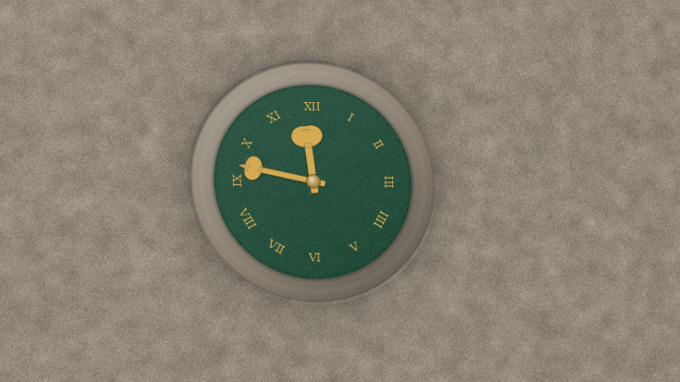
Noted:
**11:47**
